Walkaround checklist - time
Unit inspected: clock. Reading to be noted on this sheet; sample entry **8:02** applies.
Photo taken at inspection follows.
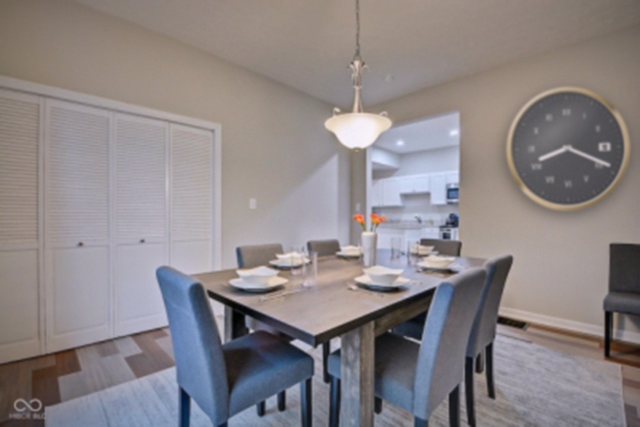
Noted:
**8:19**
